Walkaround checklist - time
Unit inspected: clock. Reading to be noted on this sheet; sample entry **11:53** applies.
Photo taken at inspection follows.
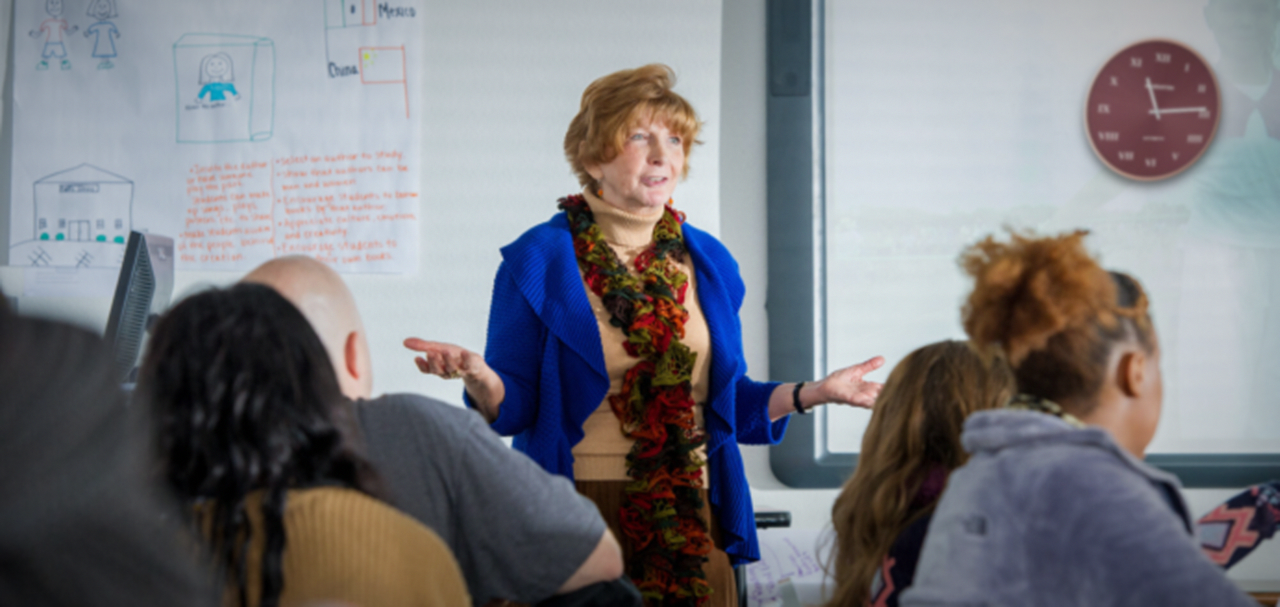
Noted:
**11:14**
